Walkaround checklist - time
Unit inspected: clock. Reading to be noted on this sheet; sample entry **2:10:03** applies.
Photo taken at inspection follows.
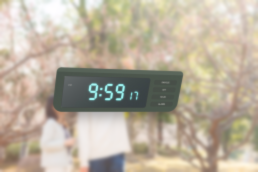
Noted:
**9:59:17**
